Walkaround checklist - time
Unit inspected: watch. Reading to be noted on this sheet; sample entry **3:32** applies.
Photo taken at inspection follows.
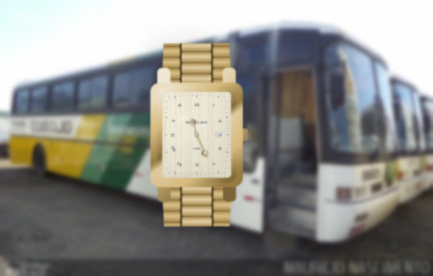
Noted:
**11:26**
